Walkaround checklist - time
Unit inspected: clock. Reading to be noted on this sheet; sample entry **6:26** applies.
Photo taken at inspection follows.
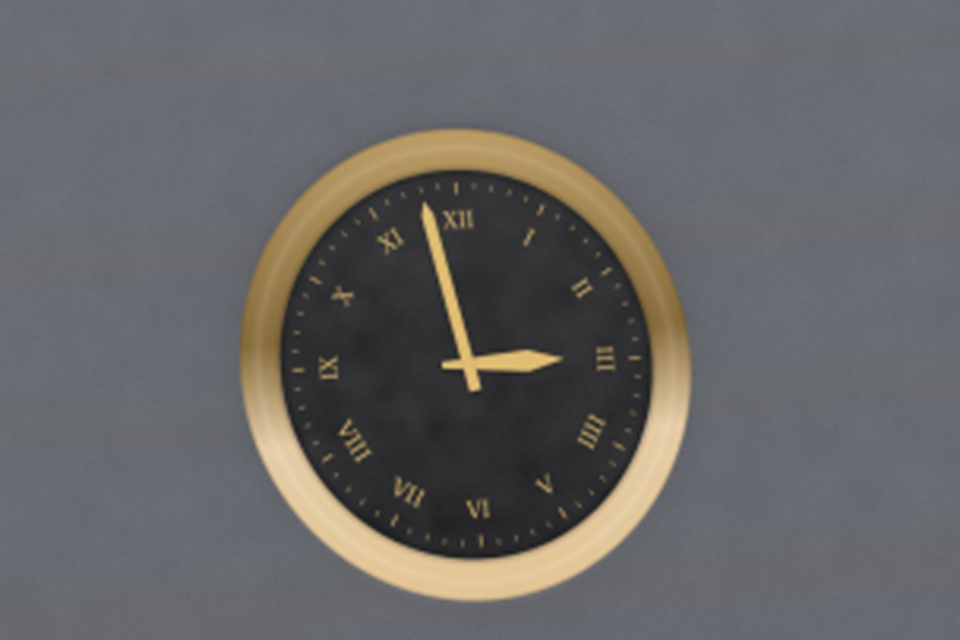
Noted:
**2:58**
